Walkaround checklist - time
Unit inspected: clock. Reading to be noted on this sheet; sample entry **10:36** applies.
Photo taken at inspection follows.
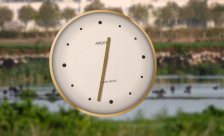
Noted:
**12:33**
